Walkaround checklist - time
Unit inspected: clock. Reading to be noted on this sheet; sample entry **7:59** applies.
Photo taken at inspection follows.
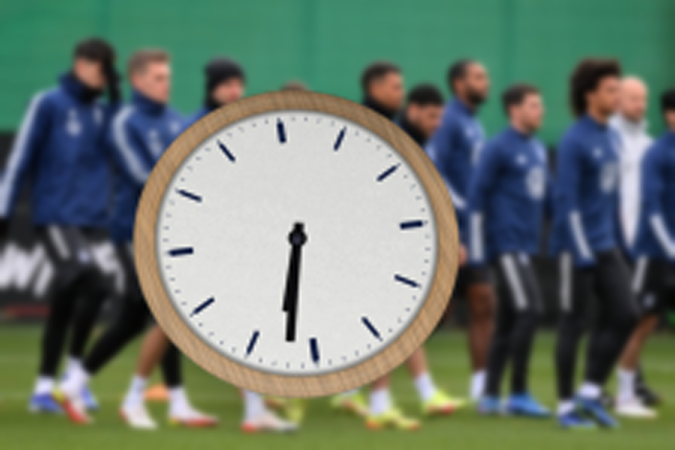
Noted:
**6:32**
